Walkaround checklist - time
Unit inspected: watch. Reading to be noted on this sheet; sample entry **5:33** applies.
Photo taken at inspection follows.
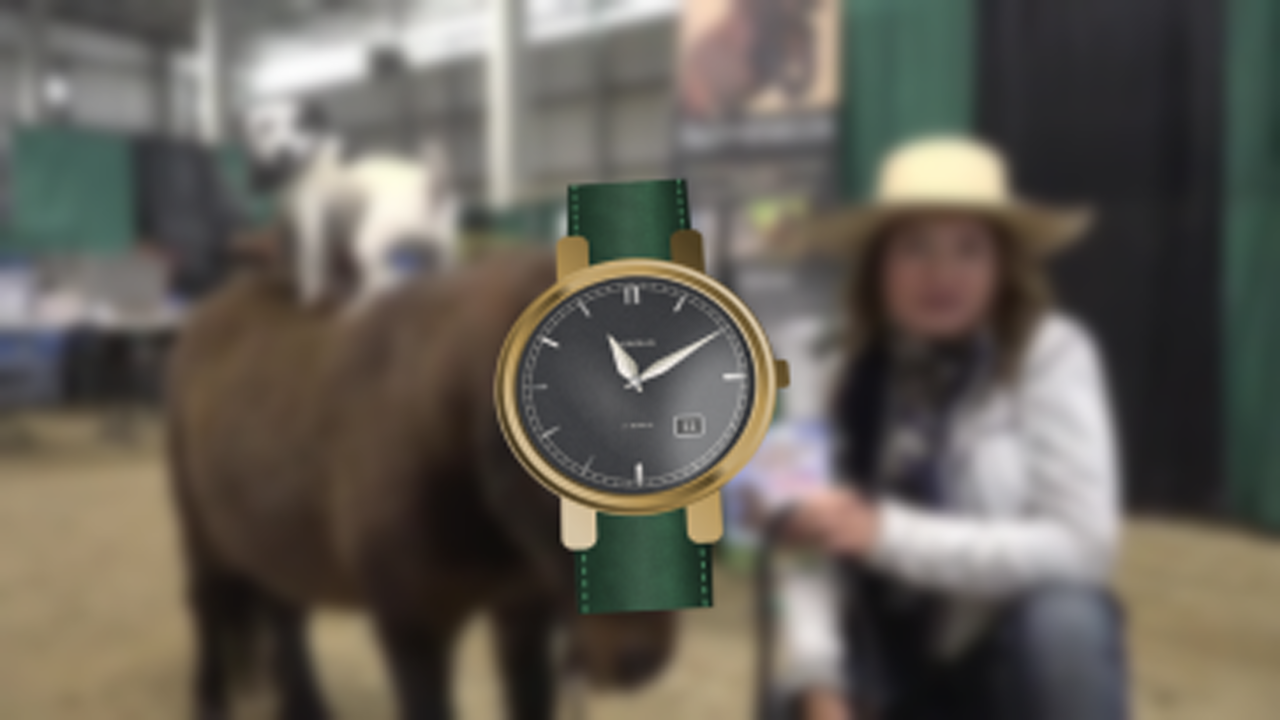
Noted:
**11:10**
